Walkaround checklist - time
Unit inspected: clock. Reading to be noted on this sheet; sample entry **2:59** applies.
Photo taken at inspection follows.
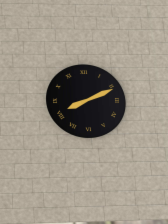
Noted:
**8:11**
